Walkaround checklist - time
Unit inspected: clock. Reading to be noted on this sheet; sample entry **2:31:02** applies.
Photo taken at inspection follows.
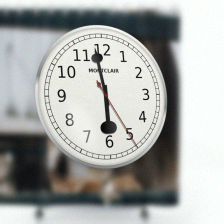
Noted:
**5:58:25**
